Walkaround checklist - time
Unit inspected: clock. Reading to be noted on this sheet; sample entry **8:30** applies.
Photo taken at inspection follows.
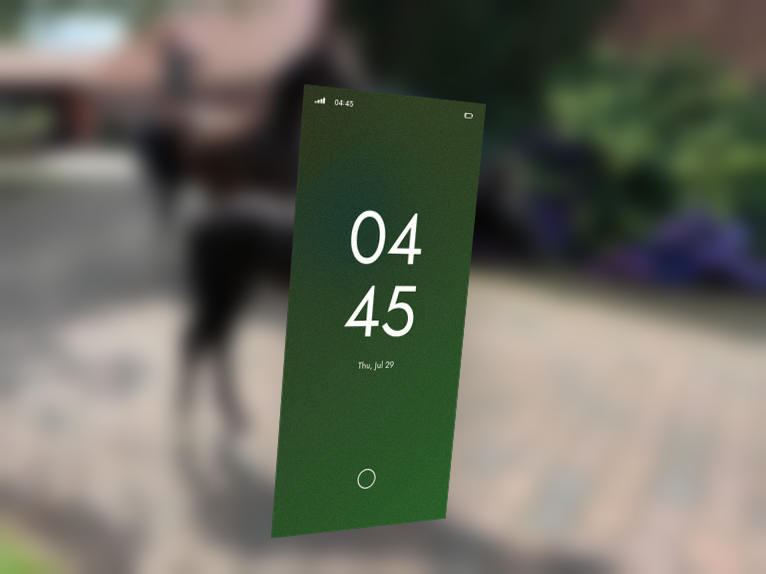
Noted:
**4:45**
